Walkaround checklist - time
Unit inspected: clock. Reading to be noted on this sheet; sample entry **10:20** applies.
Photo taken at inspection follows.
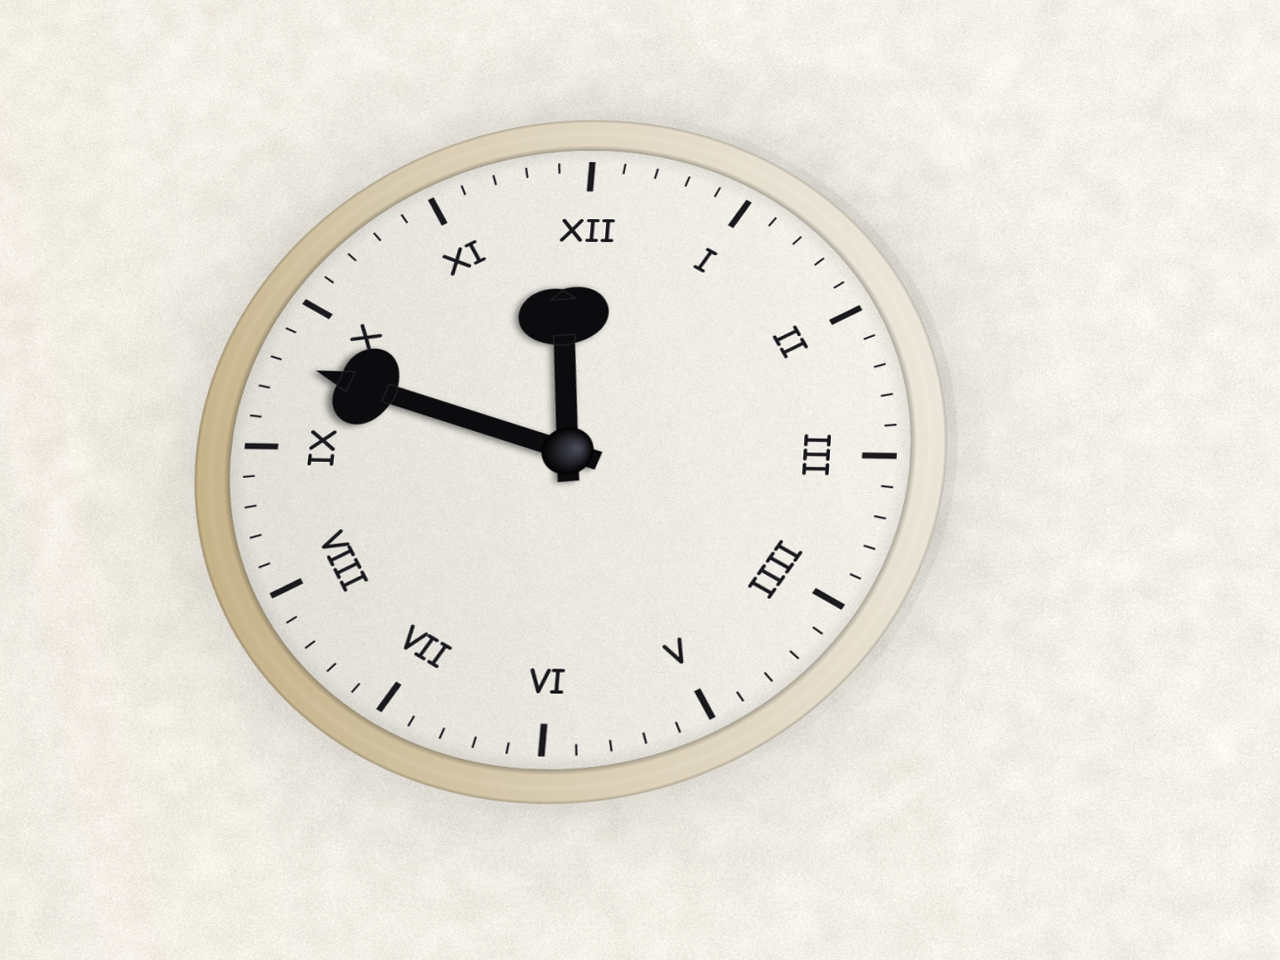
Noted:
**11:48**
